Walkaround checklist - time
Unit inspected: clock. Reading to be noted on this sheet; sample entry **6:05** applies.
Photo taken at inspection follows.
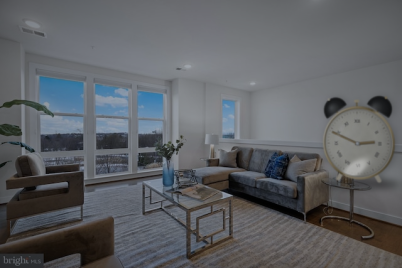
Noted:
**2:49**
